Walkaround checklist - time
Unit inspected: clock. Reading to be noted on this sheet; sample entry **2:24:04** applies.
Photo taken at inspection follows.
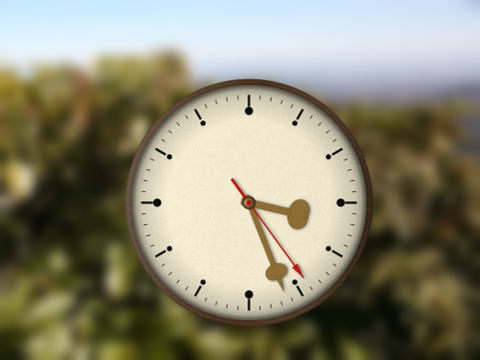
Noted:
**3:26:24**
